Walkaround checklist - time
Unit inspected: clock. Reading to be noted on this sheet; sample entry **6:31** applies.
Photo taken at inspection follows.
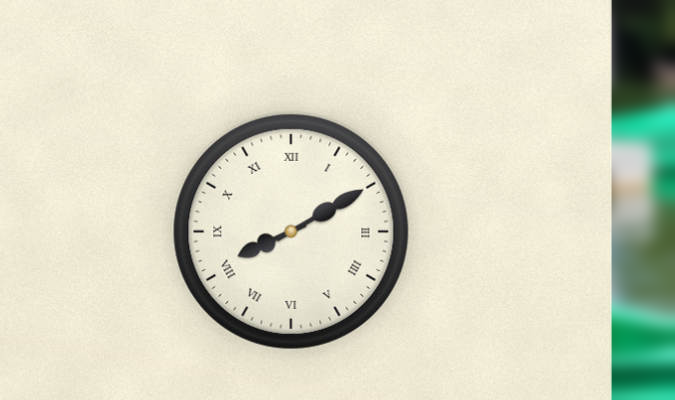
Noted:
**8:10**
